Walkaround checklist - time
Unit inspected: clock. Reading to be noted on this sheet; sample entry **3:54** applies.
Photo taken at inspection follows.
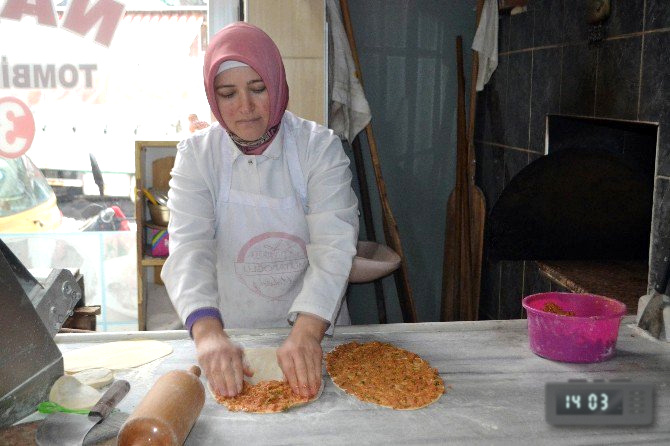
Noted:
**14:03**
